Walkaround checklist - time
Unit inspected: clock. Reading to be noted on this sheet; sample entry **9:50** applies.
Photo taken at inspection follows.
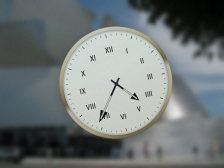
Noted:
**4:36**
